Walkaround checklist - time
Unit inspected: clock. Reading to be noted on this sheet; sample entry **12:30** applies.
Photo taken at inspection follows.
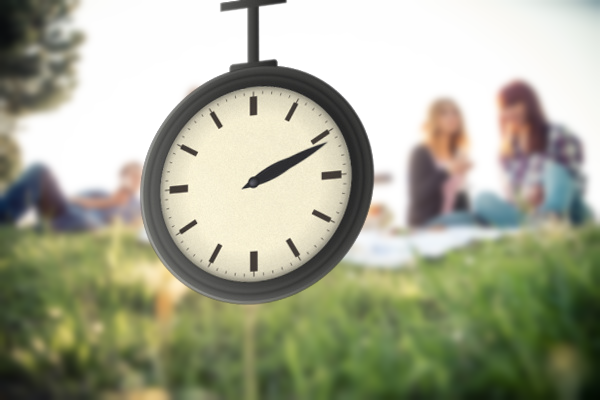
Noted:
**2:11**
